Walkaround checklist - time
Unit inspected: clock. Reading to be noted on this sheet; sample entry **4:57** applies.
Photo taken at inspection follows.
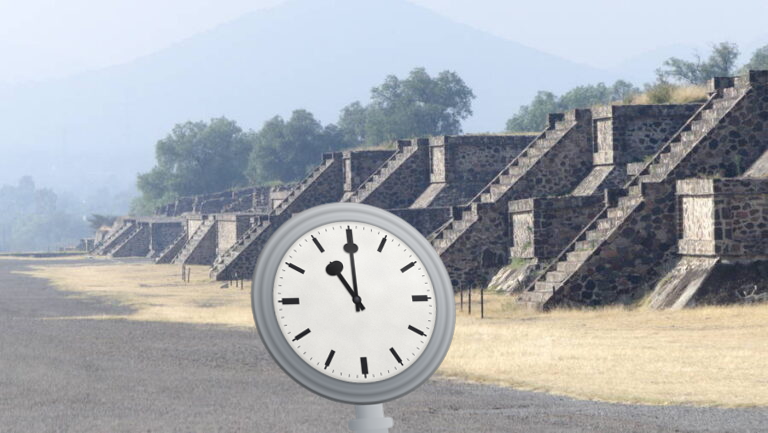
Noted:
**11:00**
